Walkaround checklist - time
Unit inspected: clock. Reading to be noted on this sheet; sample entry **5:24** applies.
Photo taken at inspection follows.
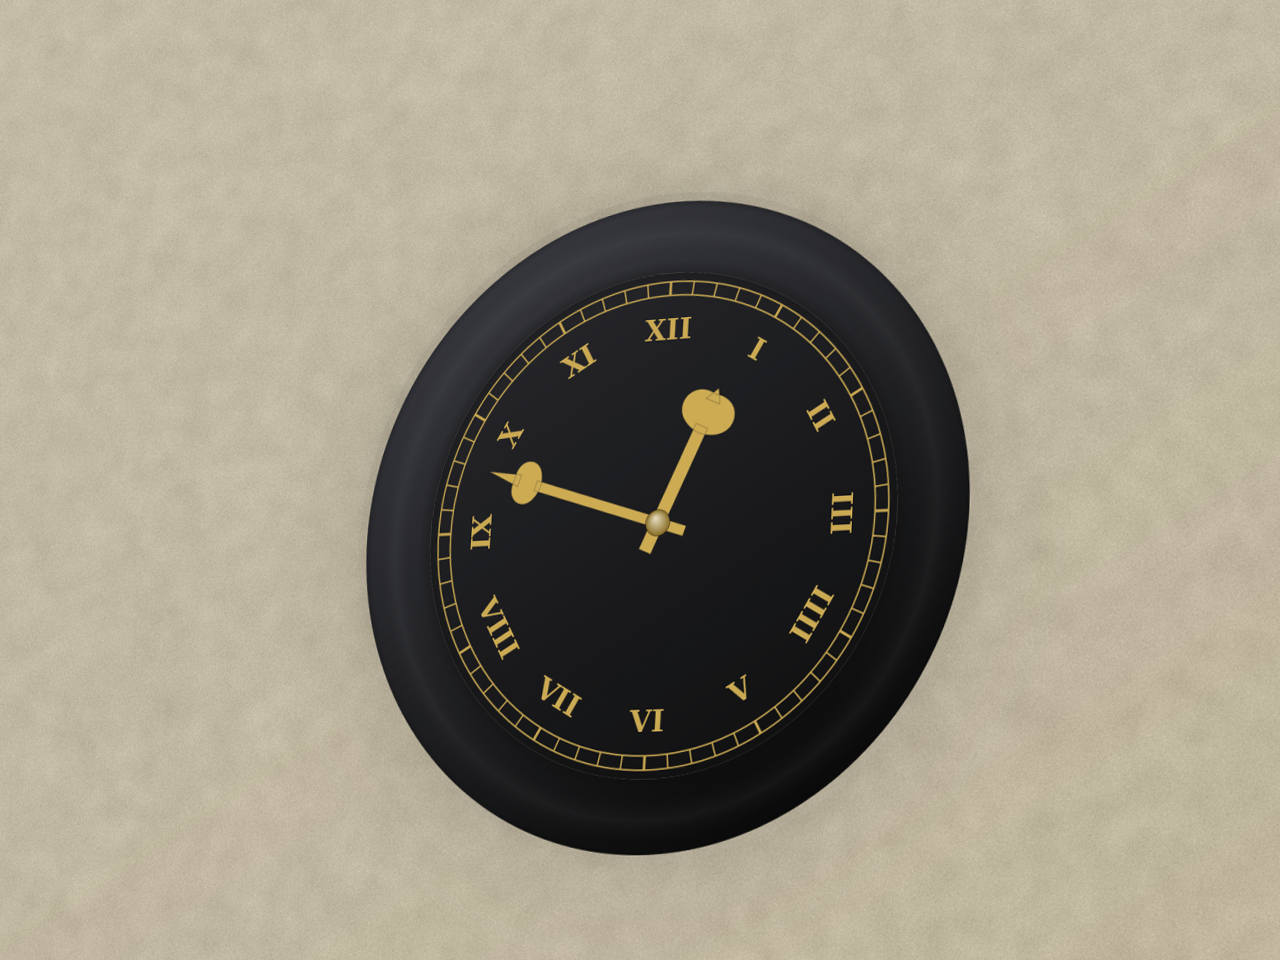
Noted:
**12:48**
